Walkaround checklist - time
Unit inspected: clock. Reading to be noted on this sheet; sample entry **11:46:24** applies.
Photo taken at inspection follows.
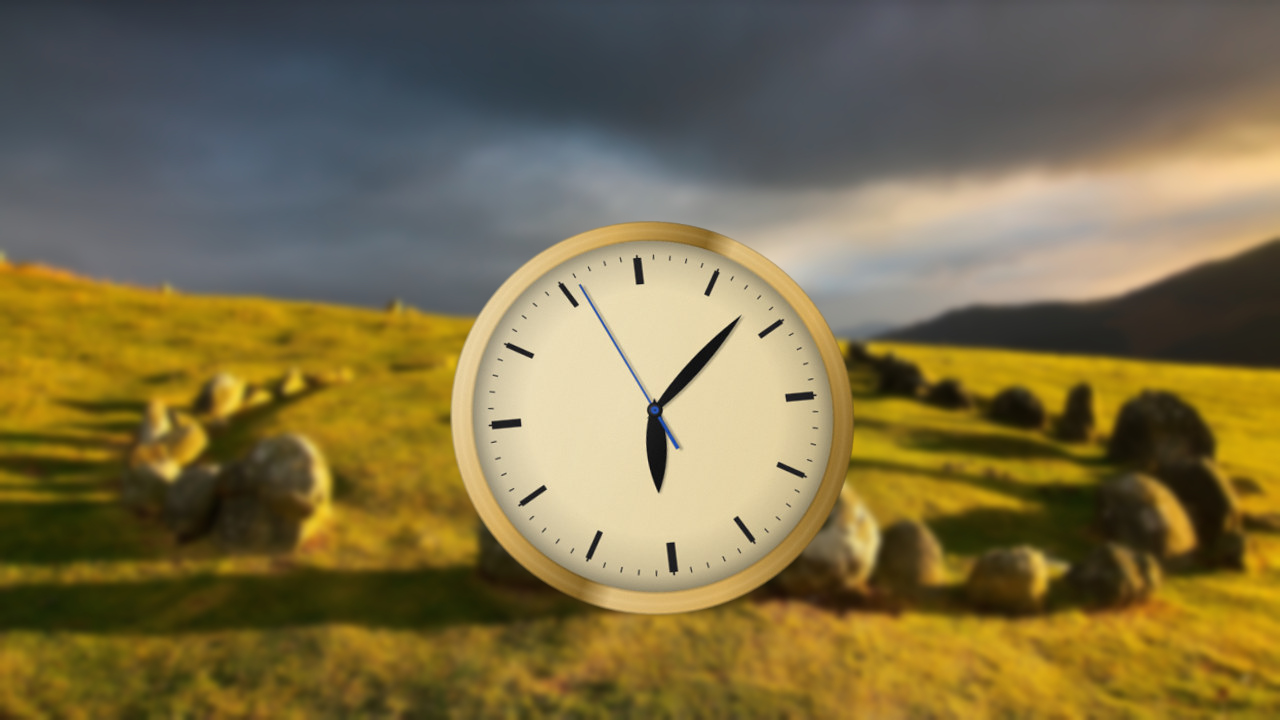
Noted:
**6:07:56**
